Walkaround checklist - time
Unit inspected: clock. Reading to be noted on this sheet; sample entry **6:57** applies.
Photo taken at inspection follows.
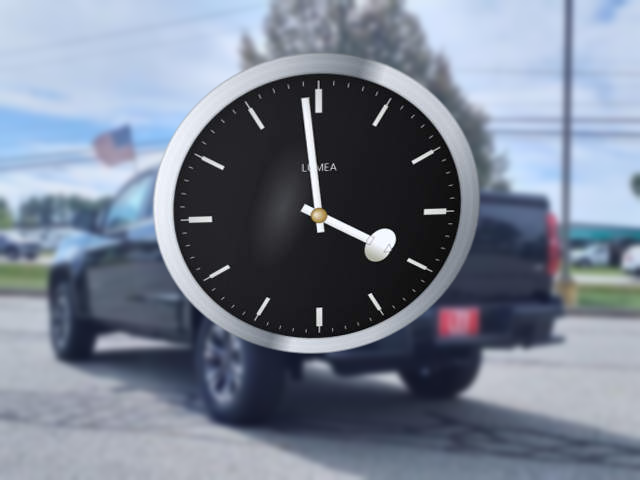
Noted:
**3:59**
